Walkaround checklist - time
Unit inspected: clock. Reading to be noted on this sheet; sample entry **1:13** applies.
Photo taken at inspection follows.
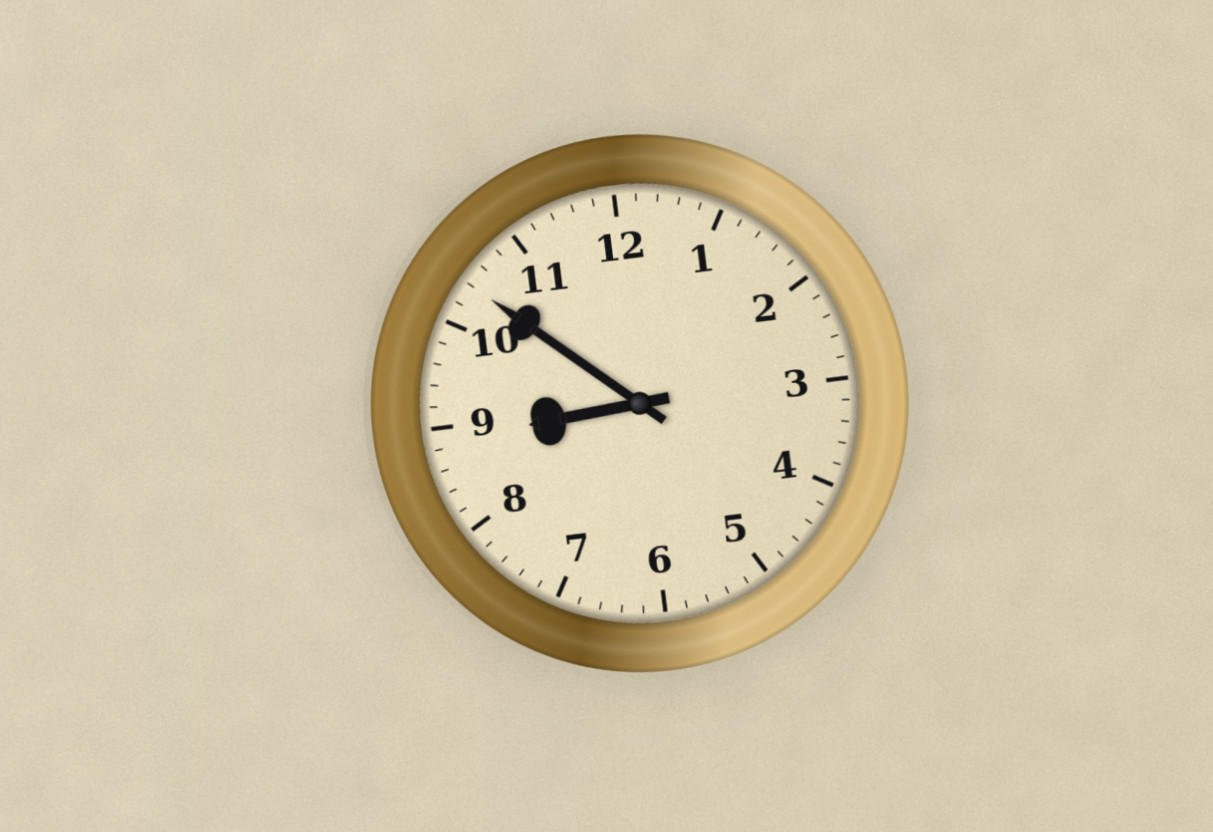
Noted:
**8:52**
